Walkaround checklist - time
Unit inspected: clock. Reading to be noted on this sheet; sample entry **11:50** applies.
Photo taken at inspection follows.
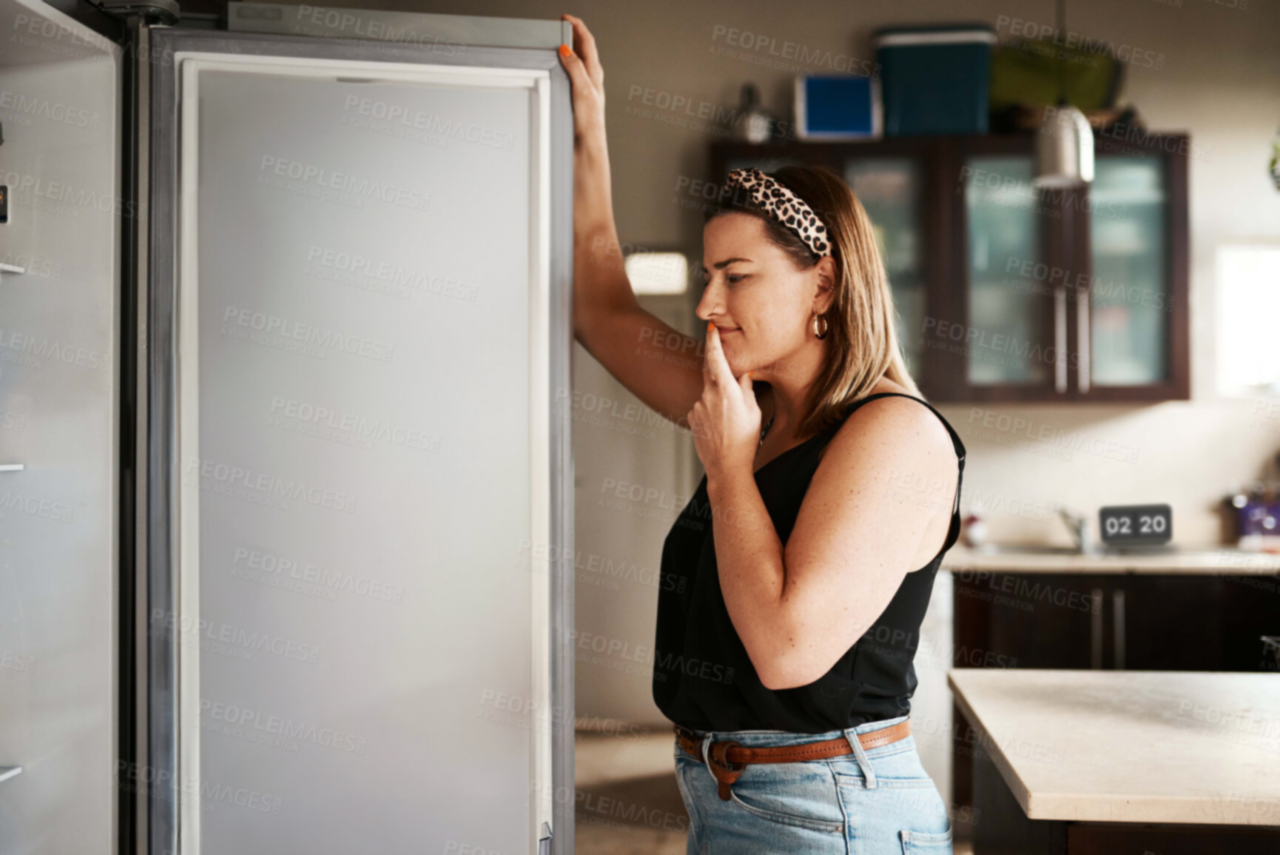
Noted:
**2:20**
